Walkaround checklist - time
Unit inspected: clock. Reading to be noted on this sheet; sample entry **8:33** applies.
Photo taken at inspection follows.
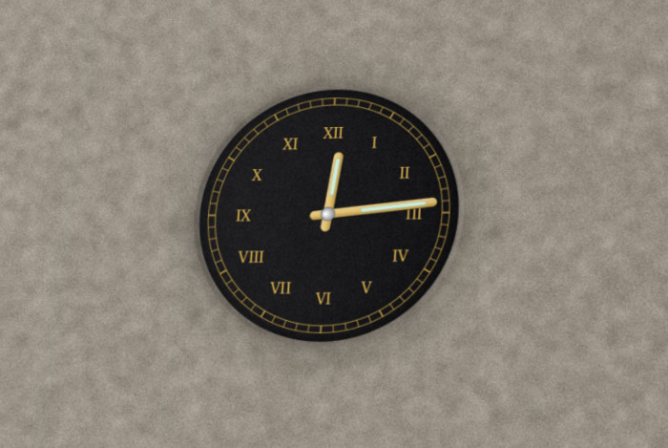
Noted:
**12:14**
